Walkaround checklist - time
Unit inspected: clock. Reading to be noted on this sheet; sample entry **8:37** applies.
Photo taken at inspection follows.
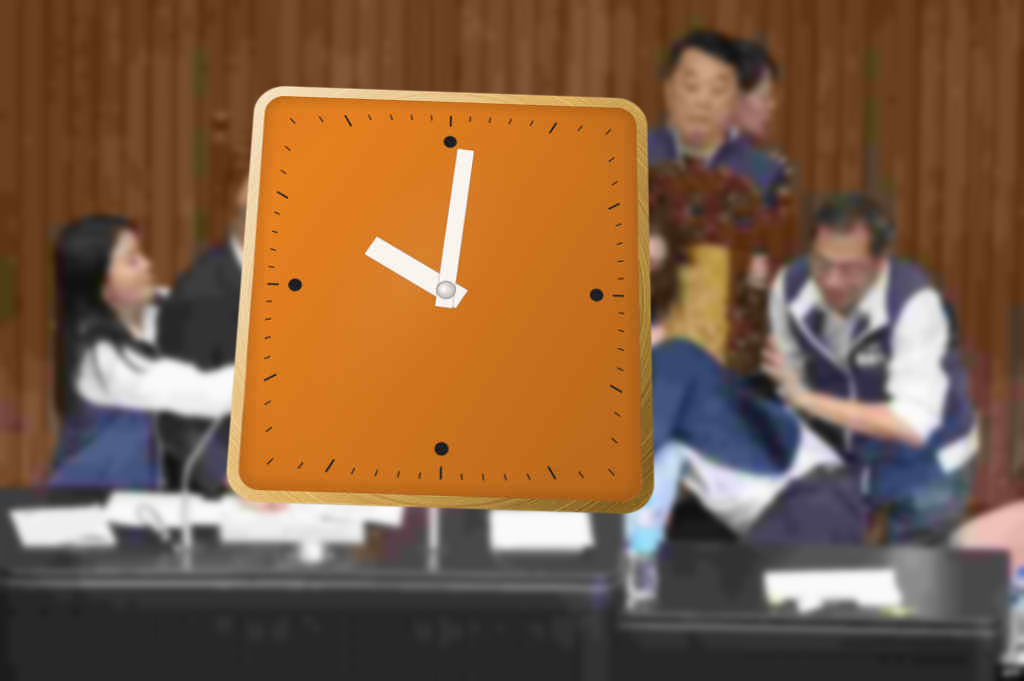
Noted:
**10:01**
